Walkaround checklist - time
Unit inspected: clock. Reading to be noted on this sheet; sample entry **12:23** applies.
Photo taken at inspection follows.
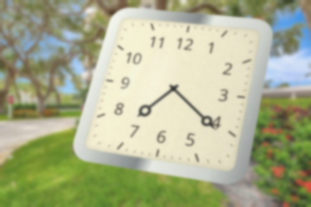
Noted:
**7:21**
